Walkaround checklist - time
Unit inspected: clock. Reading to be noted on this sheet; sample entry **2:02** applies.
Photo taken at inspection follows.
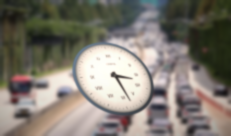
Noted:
**3:28**
